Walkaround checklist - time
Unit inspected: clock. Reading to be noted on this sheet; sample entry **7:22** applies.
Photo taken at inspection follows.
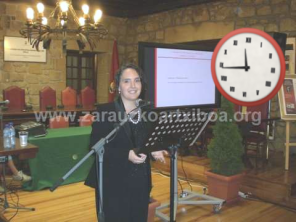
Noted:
**11:44**
